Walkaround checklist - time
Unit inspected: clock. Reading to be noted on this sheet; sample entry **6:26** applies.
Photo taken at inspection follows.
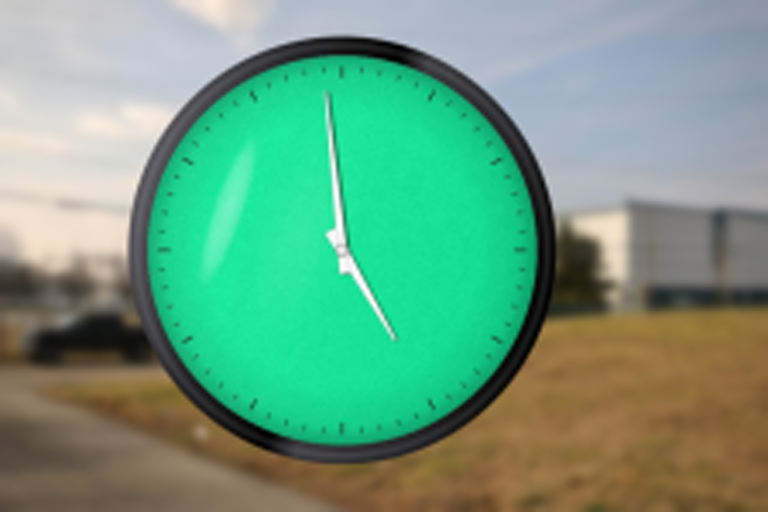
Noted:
**4:59**
